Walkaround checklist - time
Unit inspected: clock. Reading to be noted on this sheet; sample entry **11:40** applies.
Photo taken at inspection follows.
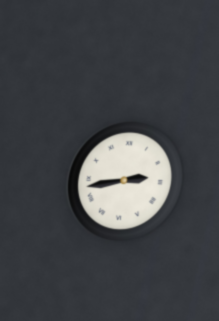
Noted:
**2:43**
